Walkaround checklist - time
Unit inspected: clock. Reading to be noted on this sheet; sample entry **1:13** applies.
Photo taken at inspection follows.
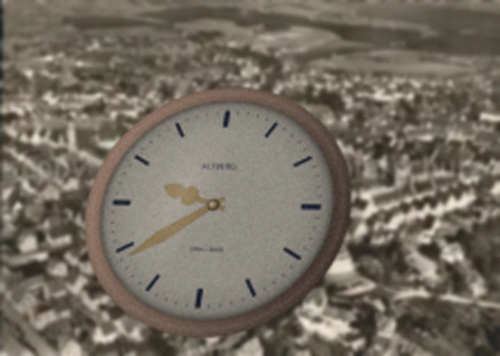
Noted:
**9:39**
